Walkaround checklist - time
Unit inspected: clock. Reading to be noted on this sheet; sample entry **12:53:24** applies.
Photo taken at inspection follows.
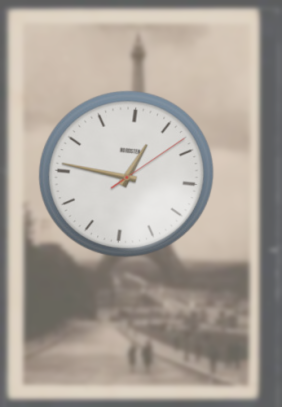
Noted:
**12:46:08**
